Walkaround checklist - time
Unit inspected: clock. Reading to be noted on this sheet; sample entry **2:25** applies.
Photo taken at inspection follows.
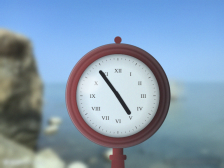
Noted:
**4:54**
